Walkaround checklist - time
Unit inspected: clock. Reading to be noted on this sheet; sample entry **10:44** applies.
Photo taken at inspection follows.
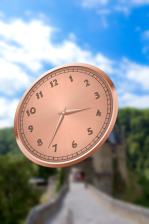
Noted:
**3:37**
